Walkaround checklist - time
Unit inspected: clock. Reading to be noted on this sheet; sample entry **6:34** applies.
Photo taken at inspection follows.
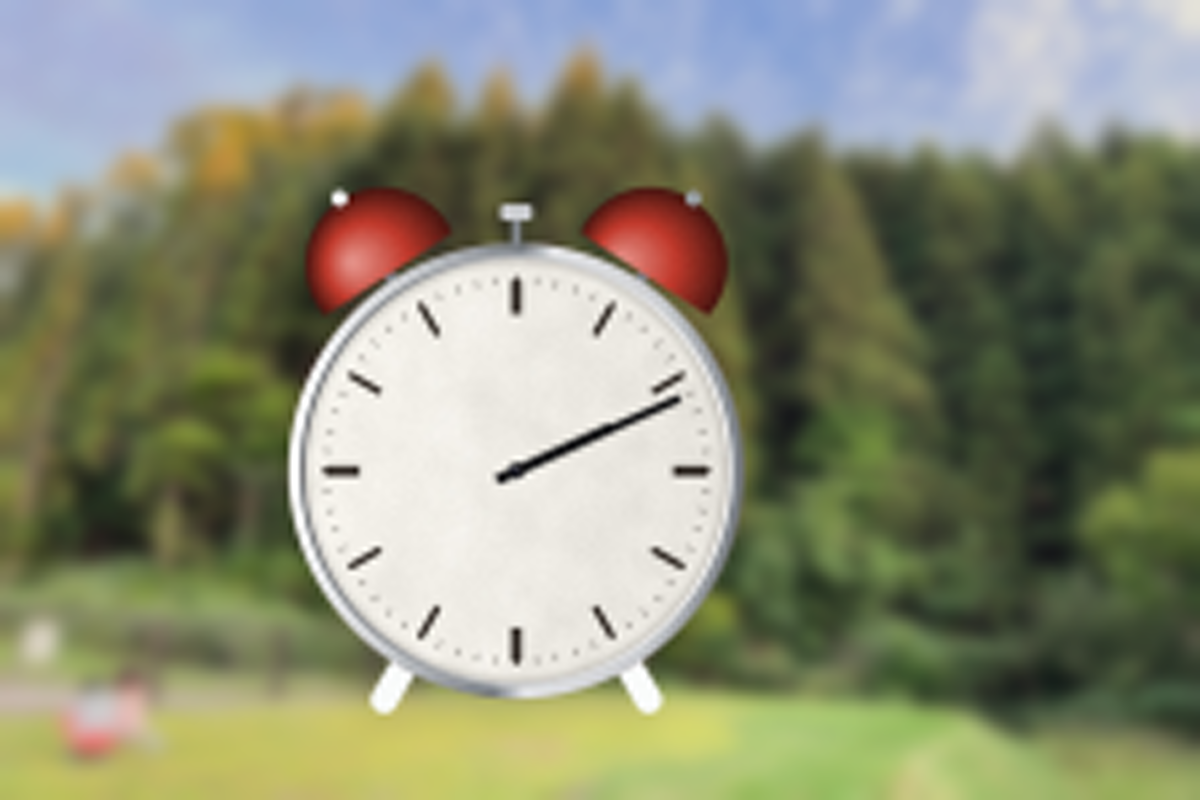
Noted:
**2:11**
